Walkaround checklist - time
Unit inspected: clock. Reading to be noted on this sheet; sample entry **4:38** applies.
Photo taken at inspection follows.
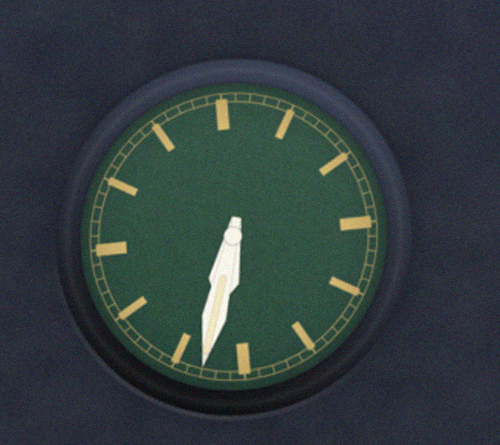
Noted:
**6:33**
